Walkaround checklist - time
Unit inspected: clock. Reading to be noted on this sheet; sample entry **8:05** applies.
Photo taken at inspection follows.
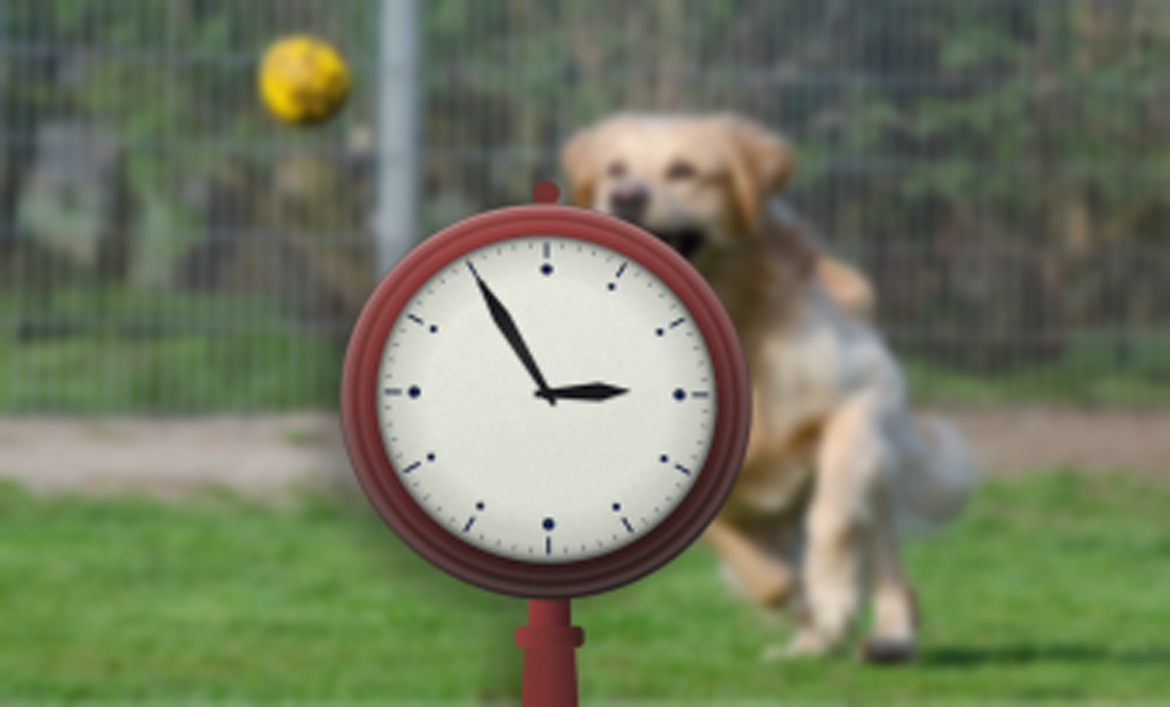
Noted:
**2:55**
